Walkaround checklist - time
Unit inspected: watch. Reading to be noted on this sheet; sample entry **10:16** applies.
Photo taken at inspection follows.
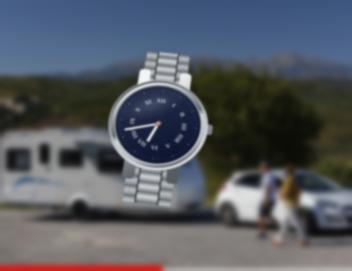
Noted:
**6:42**
